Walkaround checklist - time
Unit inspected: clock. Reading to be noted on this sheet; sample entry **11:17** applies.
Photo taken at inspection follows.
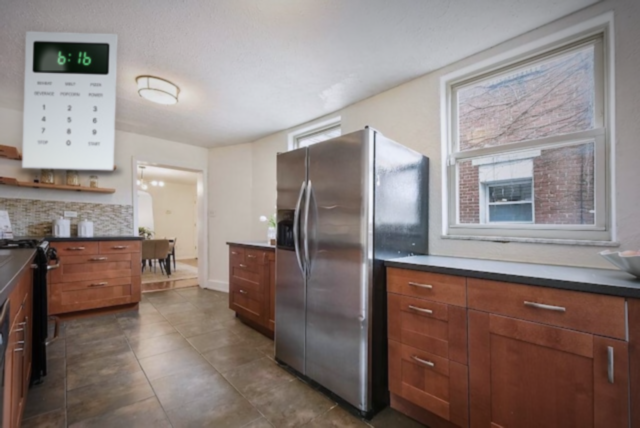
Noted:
**6:16**
